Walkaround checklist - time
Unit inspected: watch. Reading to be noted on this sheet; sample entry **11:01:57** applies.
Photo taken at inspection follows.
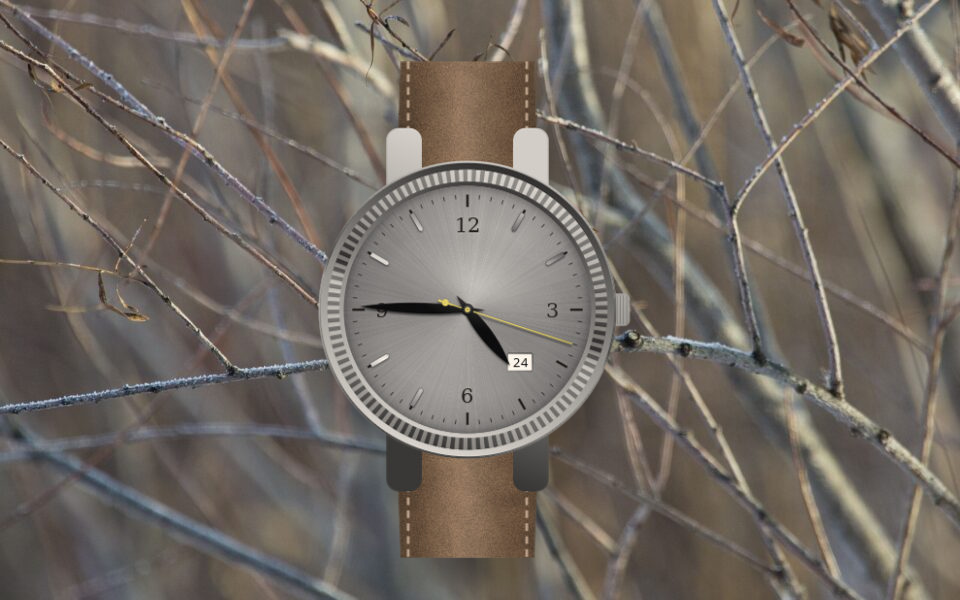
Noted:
**4:45:18**
